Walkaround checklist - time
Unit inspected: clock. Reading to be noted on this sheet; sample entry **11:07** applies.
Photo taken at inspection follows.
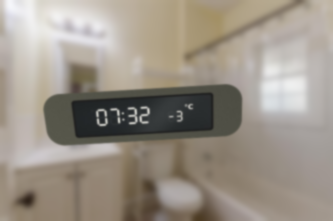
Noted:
**7:32**
